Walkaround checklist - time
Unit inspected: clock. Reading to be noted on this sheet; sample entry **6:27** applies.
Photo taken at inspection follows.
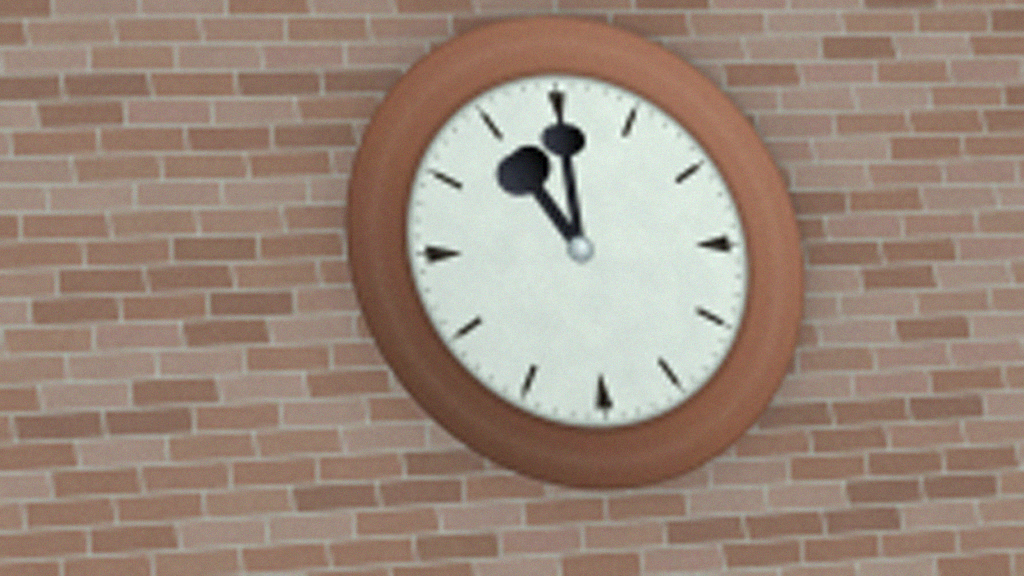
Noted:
**11:00**
